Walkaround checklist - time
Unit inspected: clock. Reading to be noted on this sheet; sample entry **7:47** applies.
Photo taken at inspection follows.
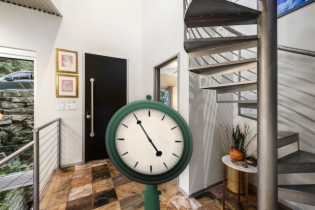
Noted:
**4:55**
